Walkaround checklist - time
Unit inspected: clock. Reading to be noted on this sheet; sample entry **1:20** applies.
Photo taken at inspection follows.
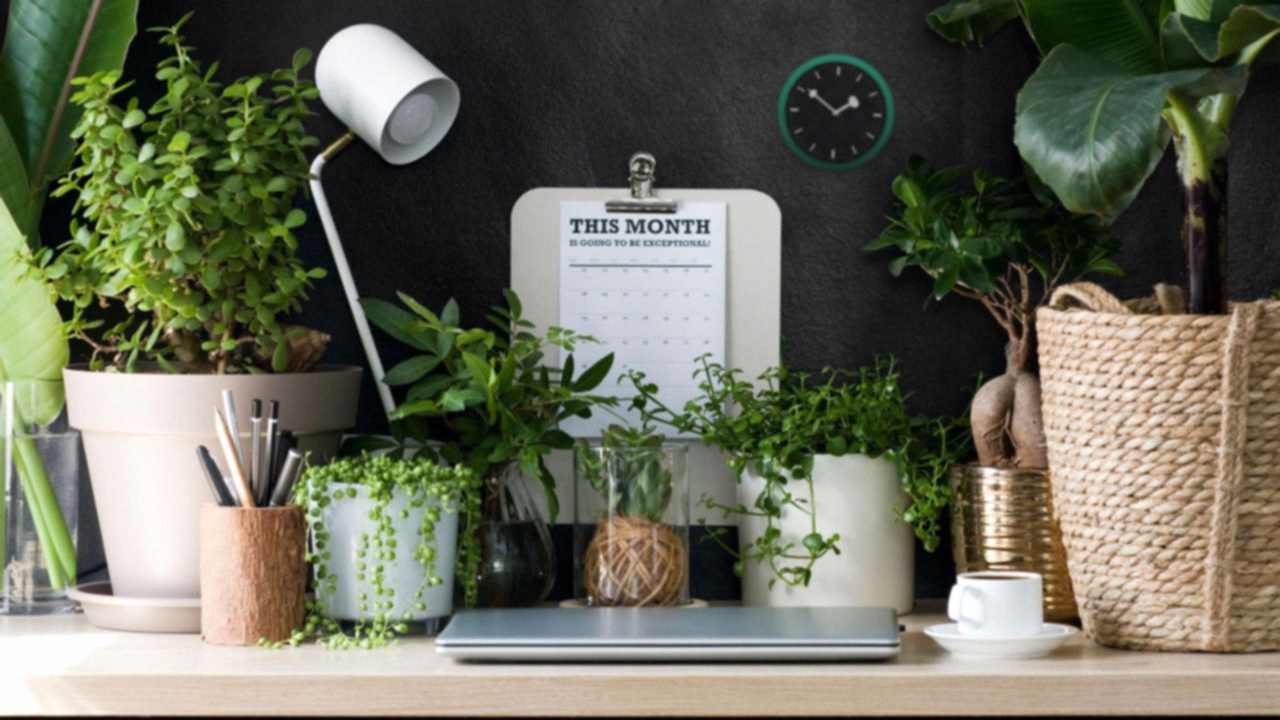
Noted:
**1:51**
